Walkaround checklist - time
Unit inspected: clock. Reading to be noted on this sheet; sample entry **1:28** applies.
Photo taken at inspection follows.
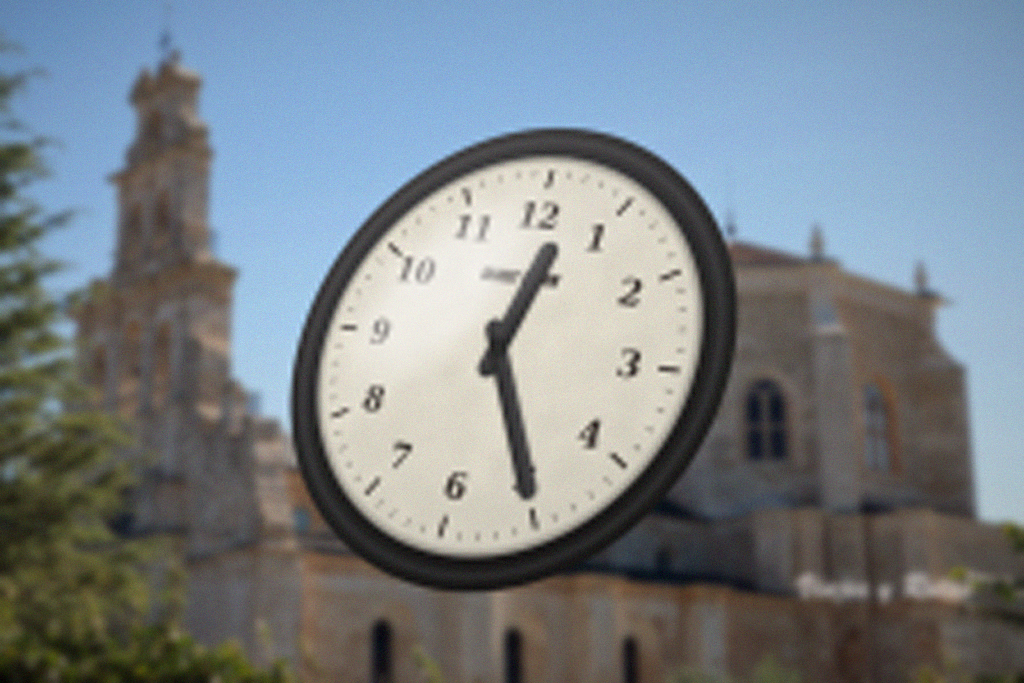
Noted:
**12:25**
